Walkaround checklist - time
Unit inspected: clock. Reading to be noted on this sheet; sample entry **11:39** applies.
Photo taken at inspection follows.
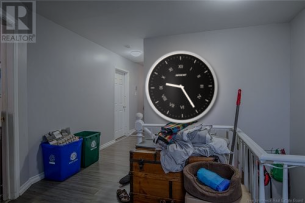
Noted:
**9:25**
